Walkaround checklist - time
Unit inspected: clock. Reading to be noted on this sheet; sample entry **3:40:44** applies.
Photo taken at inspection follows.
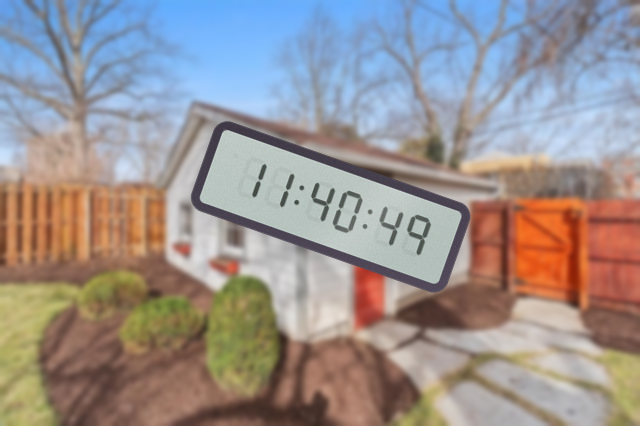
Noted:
**11:40:49**
